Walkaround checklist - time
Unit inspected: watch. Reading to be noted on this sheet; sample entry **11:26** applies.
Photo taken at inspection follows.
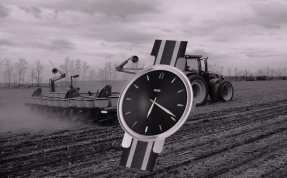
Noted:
**6:19**
